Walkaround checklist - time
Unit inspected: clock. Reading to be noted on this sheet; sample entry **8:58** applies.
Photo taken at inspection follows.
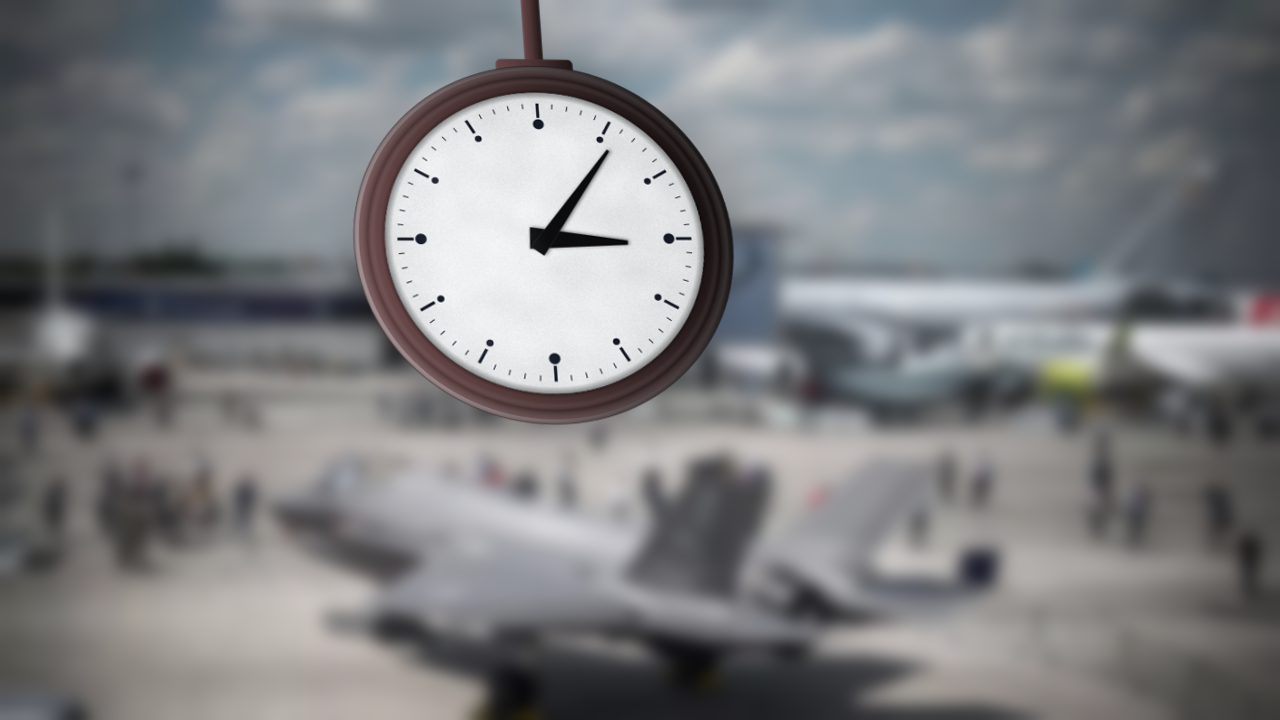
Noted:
**3:06**
